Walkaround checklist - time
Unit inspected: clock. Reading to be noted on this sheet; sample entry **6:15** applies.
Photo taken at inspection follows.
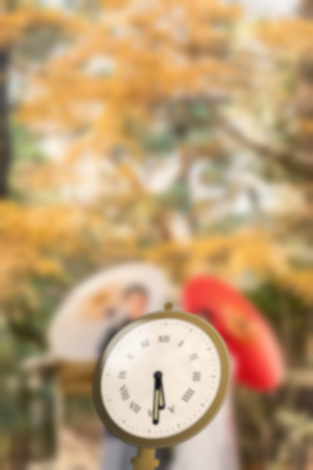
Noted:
**5:29**
